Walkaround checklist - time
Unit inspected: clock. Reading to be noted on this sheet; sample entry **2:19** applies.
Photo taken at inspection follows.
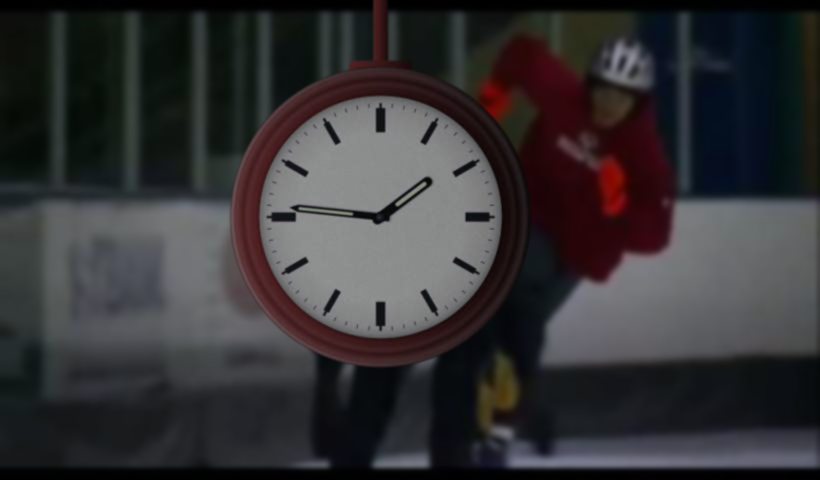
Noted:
**1:46**
